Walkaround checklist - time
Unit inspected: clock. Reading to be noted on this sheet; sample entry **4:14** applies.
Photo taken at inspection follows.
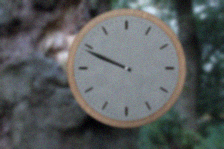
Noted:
**9:49**
